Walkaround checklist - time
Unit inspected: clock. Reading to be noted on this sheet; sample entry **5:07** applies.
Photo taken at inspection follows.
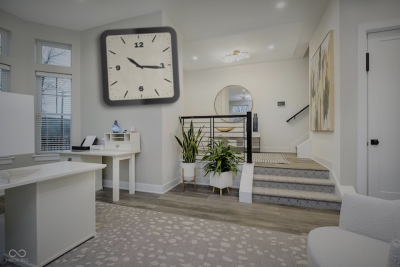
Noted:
**10:16**
